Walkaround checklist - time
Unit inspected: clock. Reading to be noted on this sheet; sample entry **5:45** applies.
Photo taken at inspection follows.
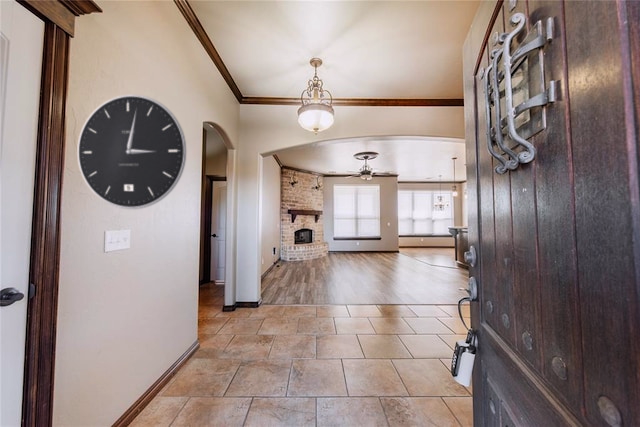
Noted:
**3:02**
